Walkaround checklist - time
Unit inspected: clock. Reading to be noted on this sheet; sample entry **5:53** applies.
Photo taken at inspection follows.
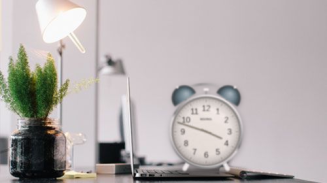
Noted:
**3:48**
